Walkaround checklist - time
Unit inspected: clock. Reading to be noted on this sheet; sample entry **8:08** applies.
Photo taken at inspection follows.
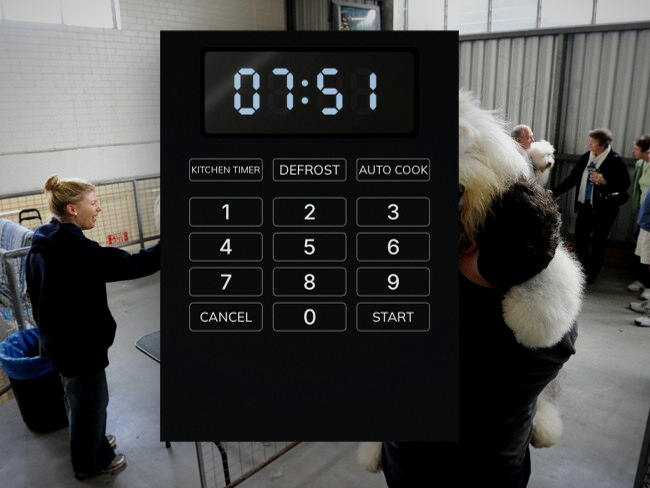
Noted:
**7:51**
